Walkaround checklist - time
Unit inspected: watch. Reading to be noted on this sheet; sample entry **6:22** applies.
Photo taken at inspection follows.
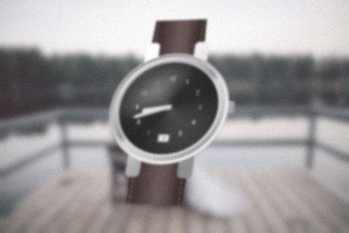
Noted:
**8:42**
